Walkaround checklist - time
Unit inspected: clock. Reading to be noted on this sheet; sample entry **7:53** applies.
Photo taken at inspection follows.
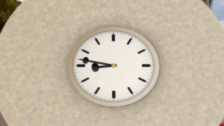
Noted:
**8:47**
